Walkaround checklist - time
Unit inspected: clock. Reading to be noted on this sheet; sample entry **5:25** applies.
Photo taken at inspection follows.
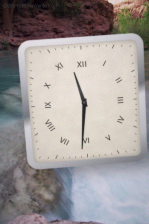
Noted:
**11:31**
